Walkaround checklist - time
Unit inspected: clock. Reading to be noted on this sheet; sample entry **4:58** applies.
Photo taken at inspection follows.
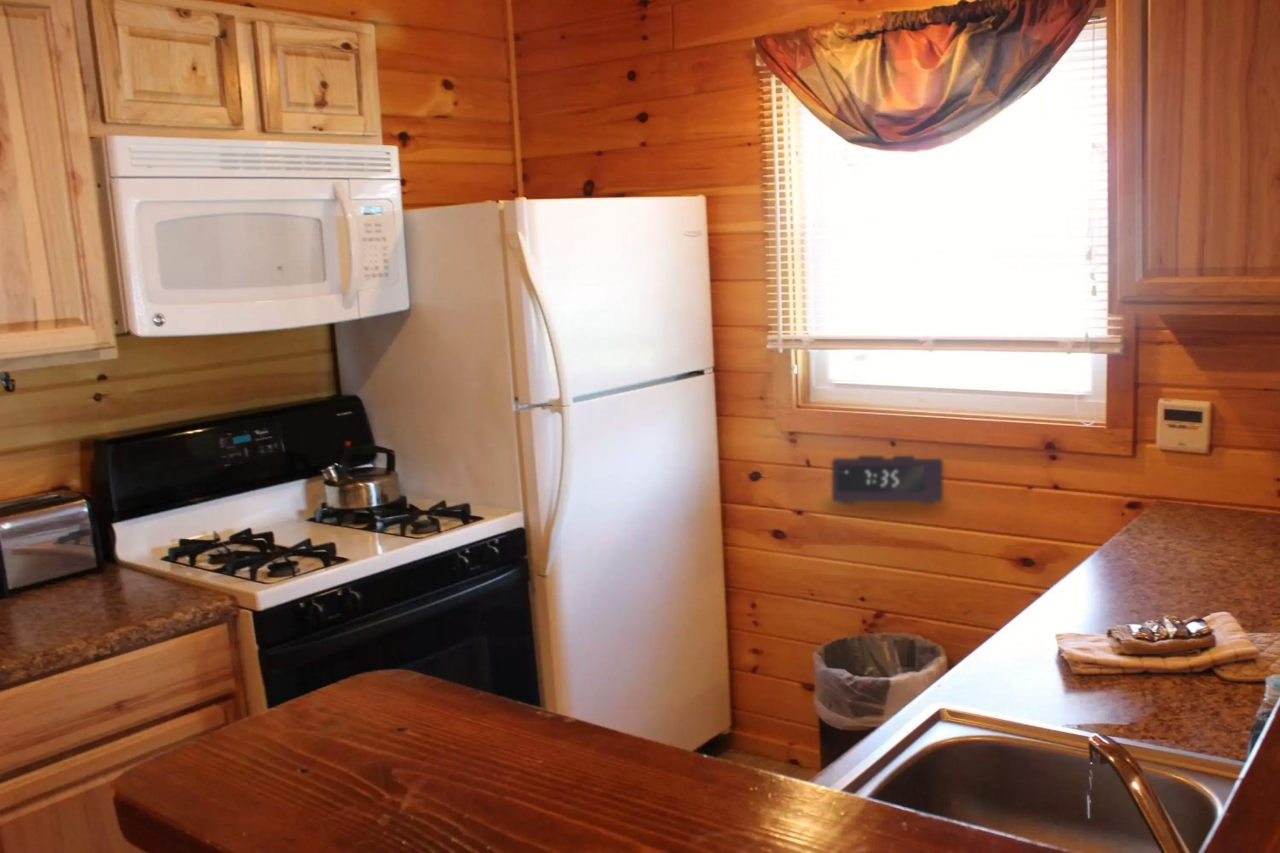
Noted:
**7:35**
